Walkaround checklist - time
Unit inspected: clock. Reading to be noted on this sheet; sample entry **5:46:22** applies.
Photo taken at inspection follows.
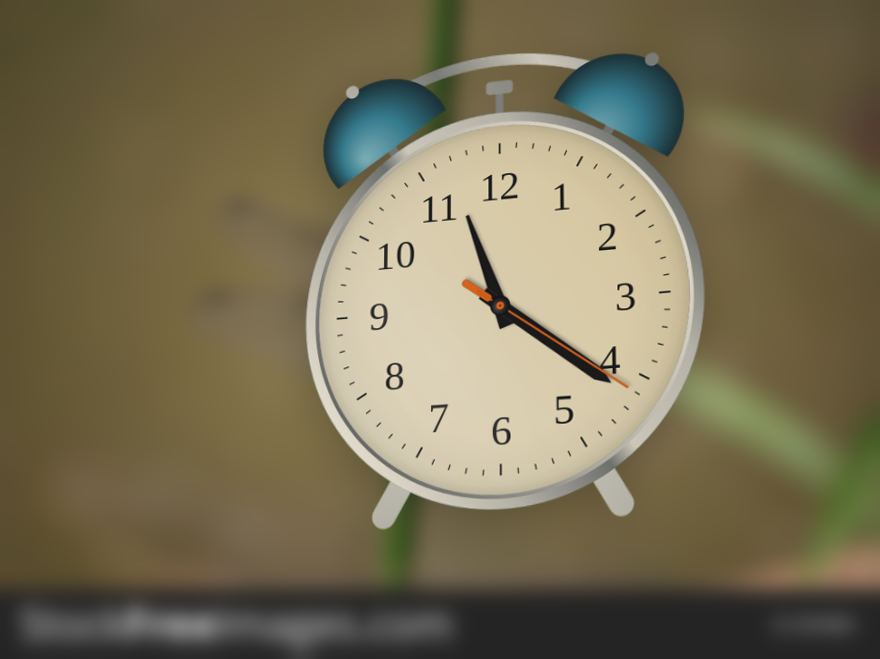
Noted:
**11:21:21**
